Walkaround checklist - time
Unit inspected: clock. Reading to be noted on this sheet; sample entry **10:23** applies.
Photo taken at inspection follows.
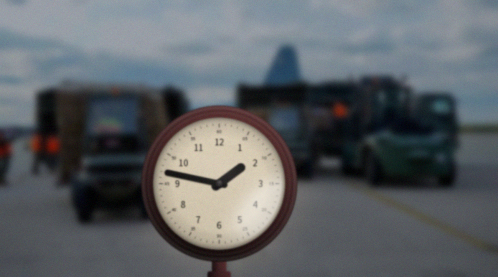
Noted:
**1:47**
